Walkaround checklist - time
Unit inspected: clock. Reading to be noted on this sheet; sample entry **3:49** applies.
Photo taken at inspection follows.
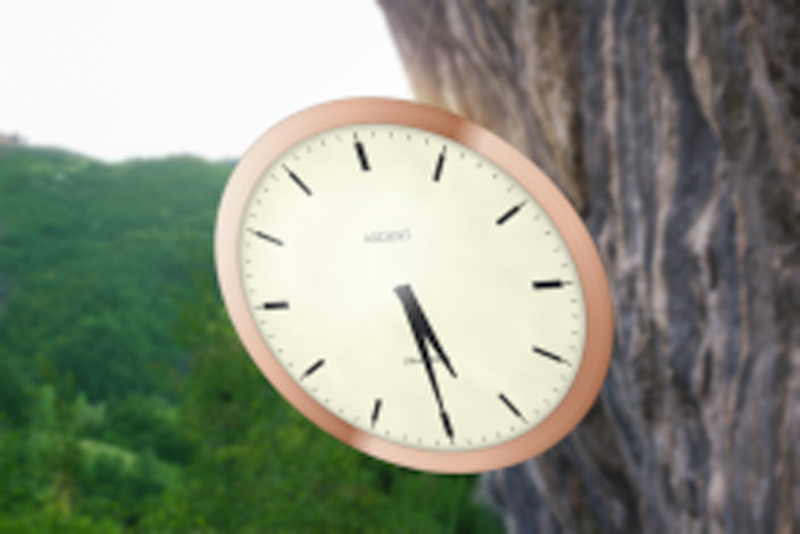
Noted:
**5:30**
